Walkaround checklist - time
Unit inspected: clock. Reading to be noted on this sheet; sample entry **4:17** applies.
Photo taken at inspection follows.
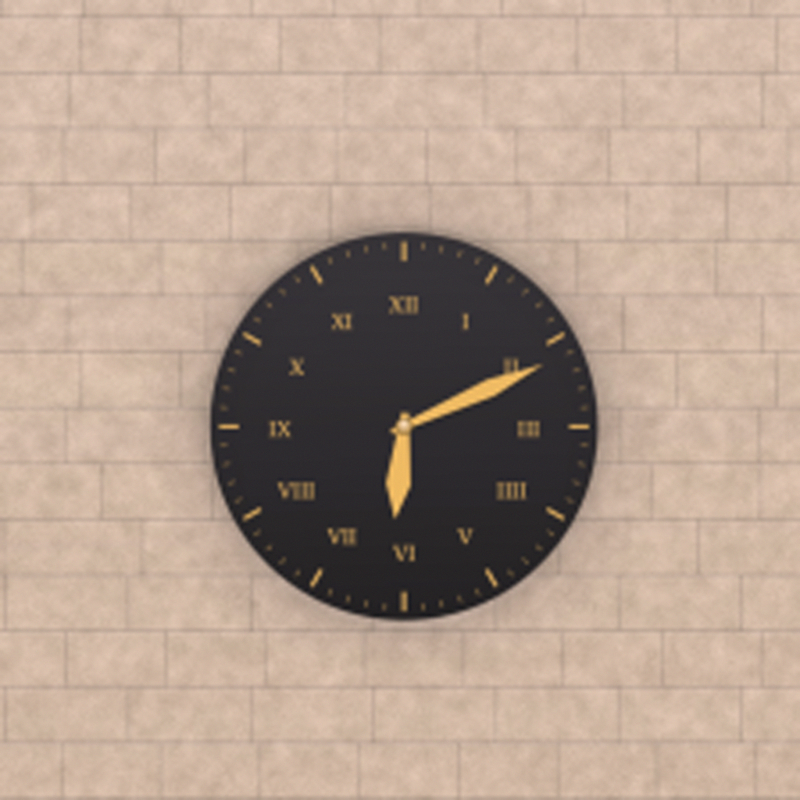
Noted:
**6:11**
